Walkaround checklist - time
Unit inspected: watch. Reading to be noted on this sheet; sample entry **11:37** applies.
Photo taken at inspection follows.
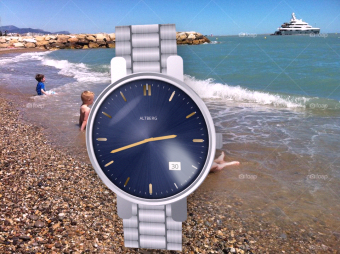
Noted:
**2:42**
